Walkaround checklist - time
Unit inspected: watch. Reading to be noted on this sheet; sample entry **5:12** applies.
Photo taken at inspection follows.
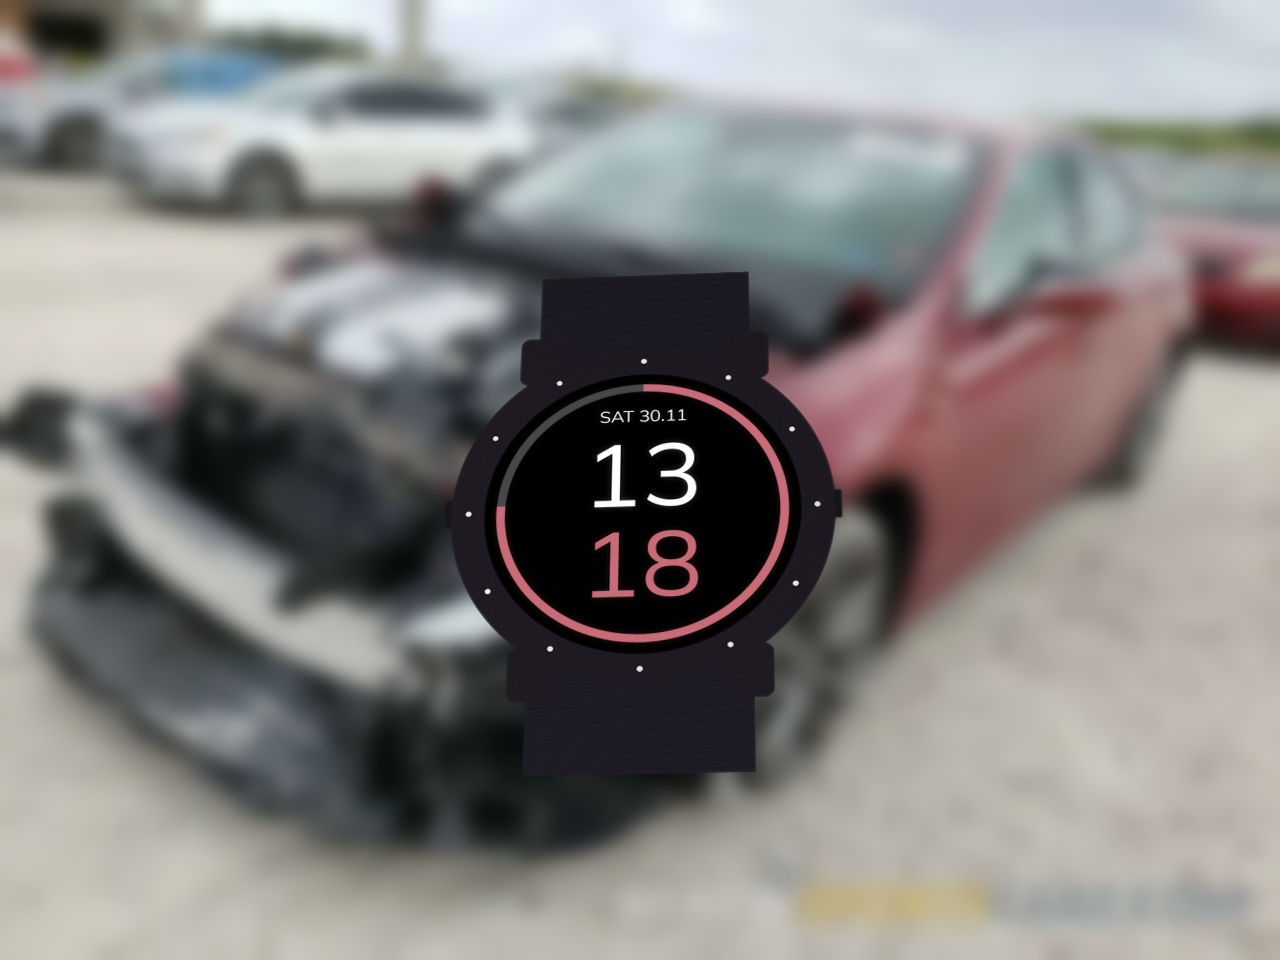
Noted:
**13:18**
